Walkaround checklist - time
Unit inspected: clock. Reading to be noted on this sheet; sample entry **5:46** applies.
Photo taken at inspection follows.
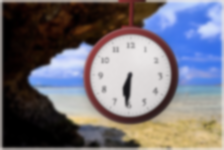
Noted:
**6:31**
